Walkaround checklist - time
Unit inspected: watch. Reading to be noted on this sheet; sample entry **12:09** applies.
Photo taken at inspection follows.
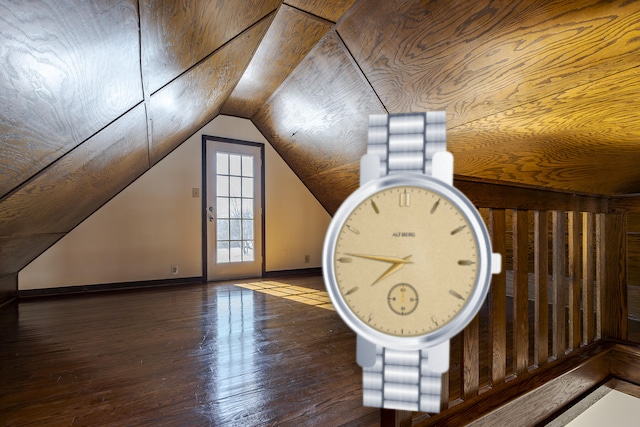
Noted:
**7:46**
